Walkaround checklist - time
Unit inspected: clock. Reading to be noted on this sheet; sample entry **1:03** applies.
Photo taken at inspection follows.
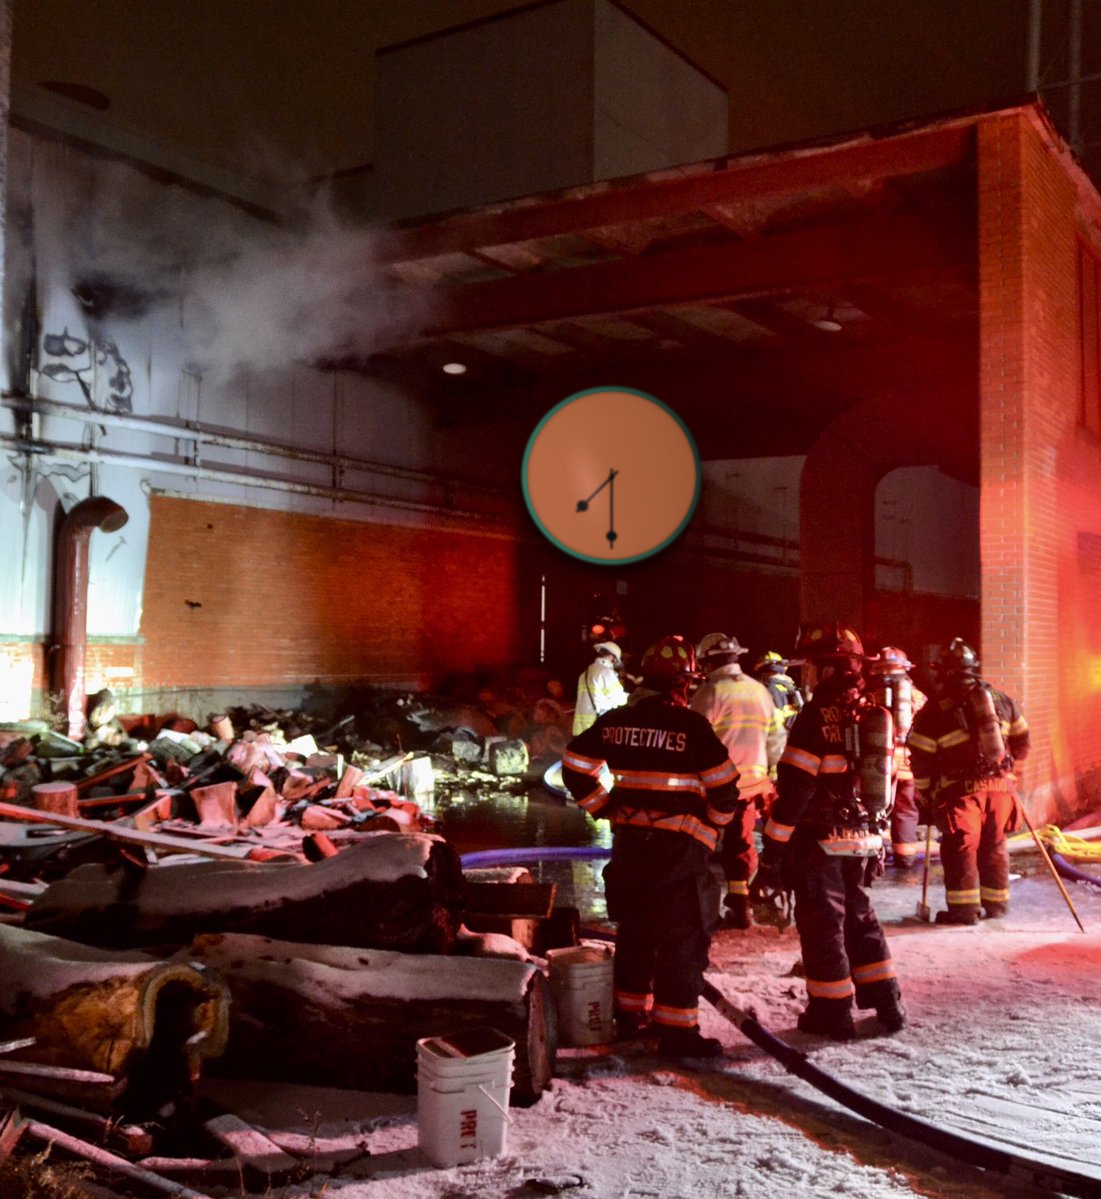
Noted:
**7:30**
